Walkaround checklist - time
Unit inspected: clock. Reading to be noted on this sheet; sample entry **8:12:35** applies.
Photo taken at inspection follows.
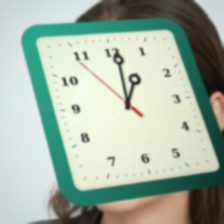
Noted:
**1:00:54**
